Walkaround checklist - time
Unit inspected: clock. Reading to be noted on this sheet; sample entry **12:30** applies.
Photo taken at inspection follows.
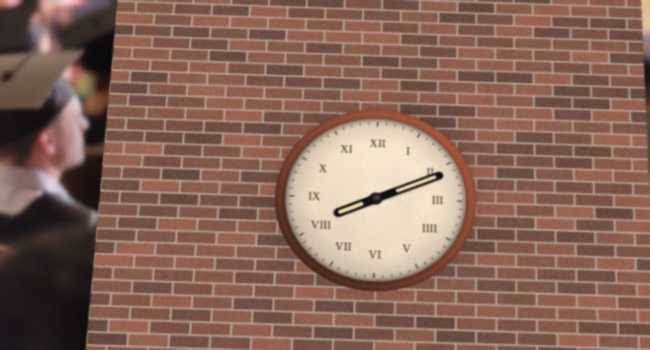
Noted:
**8:11**
